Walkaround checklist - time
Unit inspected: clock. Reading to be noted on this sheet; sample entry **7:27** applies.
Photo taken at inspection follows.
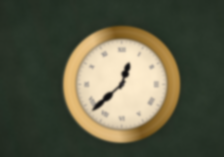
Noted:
**12:38**
